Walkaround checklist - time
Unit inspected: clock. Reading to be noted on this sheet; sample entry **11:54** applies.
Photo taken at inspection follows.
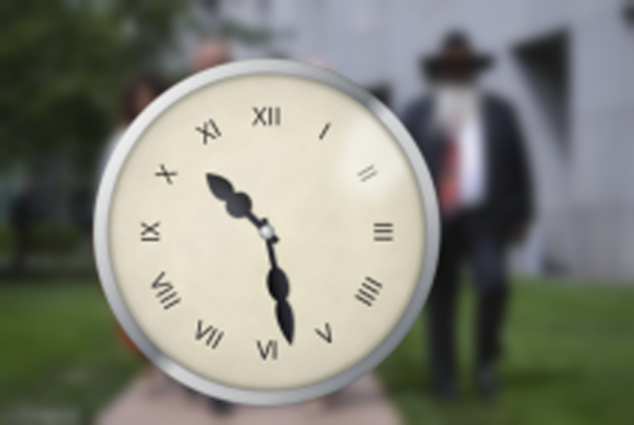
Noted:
**10:28**
